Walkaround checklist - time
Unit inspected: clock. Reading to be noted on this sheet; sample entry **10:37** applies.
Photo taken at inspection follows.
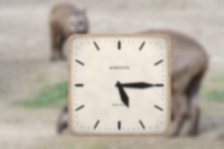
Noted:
**5:15**
